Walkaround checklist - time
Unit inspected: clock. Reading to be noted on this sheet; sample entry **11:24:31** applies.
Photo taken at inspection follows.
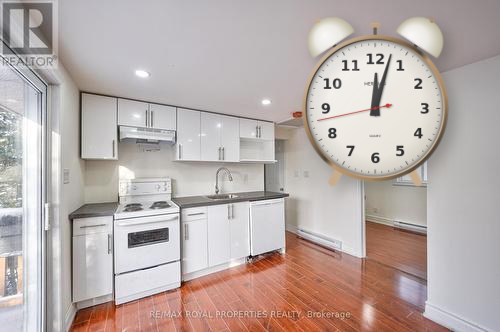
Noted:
**12:02:43**
